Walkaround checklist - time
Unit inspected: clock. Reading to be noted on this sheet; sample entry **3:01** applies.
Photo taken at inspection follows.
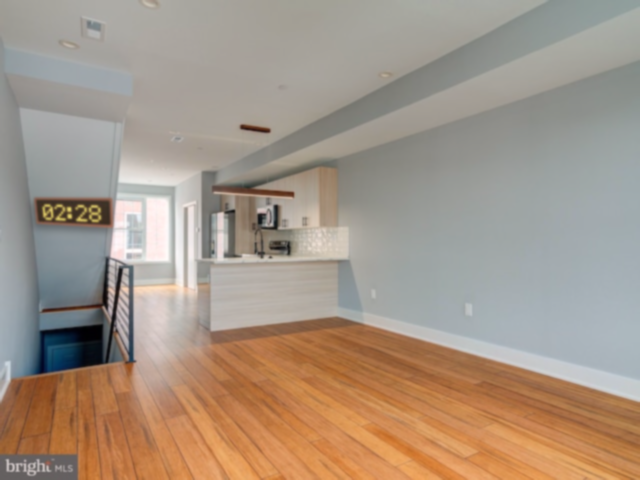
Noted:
**2:28**
